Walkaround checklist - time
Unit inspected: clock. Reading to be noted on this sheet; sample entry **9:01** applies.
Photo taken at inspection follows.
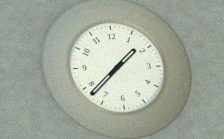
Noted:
**1:38**
